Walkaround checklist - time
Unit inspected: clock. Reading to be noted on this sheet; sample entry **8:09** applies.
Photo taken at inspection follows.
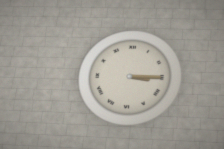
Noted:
**3:15**
